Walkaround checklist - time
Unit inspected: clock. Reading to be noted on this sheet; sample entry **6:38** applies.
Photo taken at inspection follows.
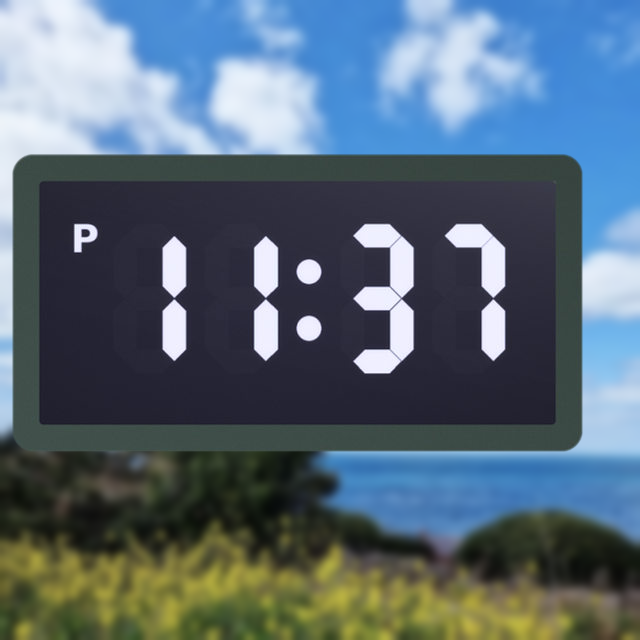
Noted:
**11:37**
